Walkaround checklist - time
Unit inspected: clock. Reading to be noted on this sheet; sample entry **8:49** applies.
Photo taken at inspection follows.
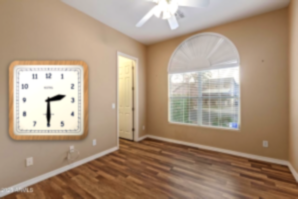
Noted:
**2:30**
